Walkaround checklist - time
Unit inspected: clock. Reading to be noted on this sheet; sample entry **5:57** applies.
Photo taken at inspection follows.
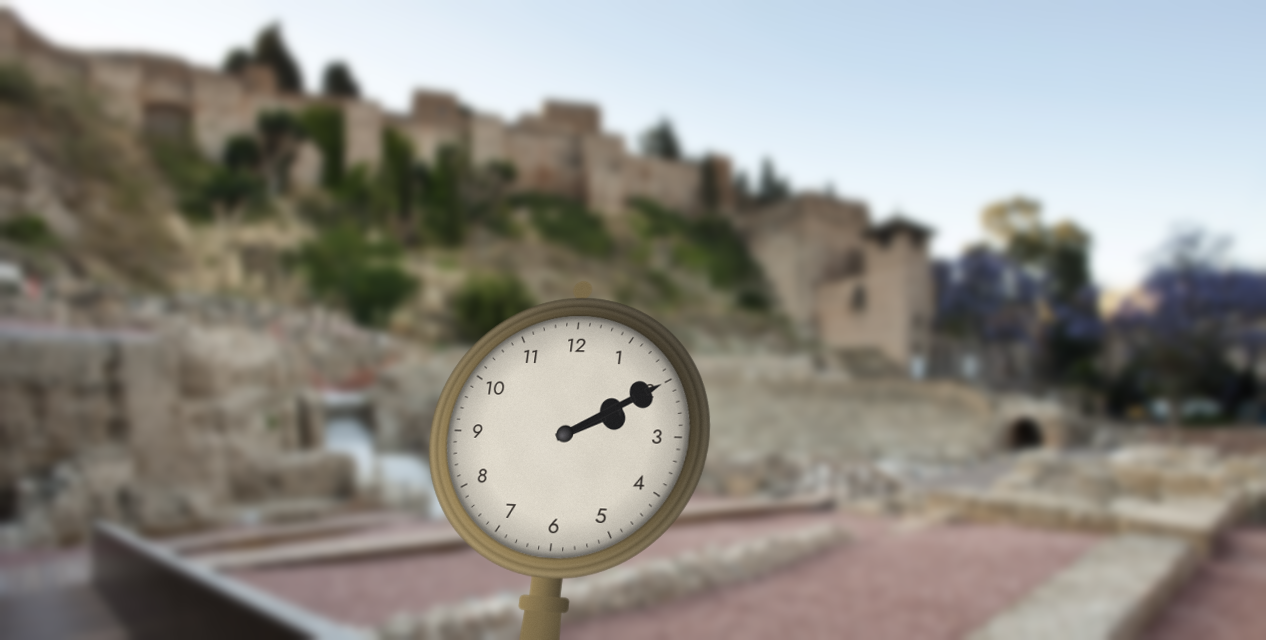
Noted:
**2:10**
